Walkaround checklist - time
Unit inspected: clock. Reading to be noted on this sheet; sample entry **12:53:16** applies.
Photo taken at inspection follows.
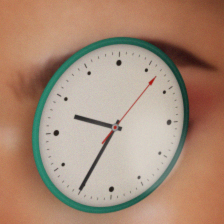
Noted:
**9:35:07**
